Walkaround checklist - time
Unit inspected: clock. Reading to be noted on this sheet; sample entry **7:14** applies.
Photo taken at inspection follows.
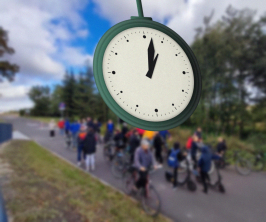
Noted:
**1:02**
